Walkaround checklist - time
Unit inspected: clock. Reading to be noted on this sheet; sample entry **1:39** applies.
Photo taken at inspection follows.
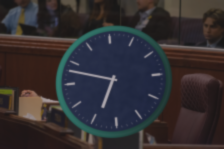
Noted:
**6:48**
